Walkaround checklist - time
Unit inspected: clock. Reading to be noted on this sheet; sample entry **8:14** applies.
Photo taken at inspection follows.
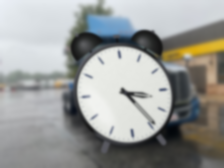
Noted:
**3:24**
